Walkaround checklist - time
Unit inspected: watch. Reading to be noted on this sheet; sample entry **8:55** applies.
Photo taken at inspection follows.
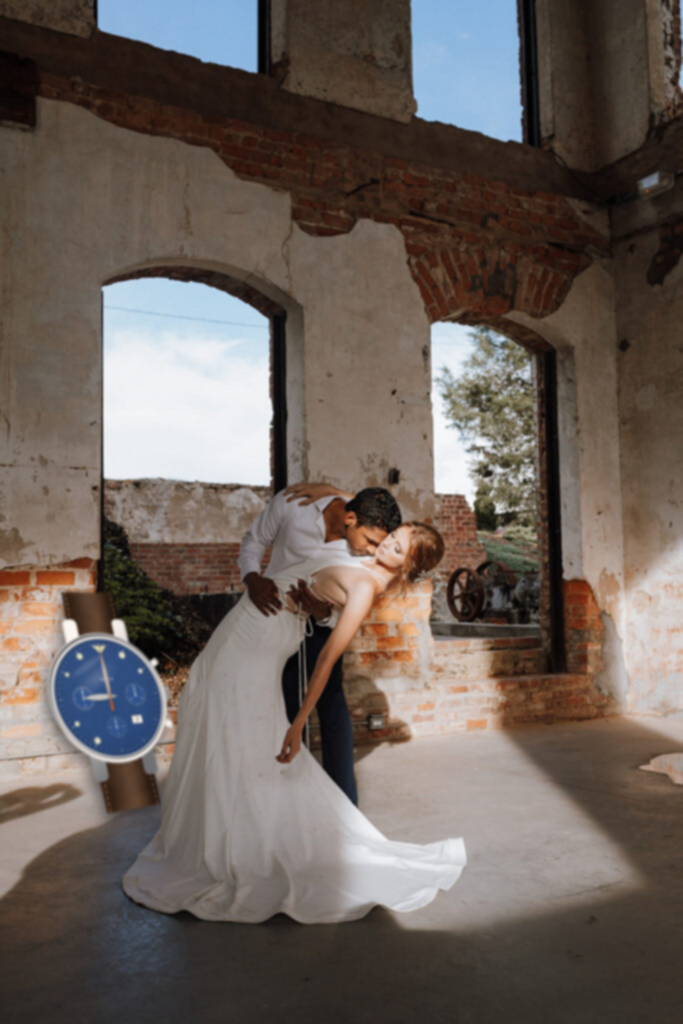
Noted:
**9:00**
